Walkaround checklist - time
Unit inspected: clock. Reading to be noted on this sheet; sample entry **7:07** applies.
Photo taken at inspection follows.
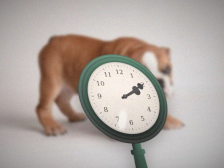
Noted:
**2:10**
